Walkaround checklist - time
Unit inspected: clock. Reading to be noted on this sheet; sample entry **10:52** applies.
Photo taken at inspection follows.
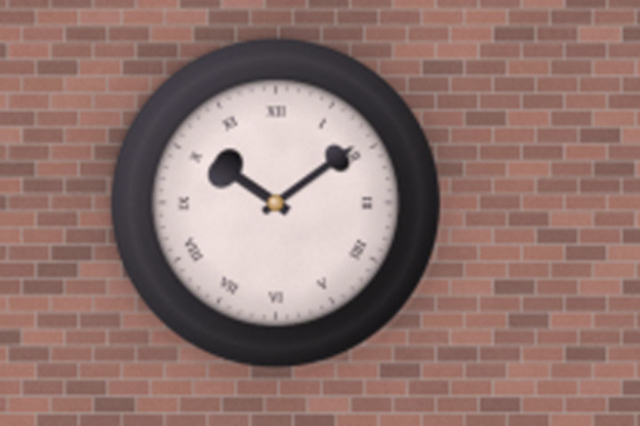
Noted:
**10:09**
